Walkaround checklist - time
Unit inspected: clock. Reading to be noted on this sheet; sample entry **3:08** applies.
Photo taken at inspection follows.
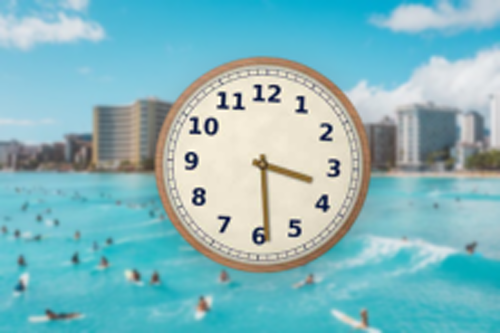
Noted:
**3:29**
